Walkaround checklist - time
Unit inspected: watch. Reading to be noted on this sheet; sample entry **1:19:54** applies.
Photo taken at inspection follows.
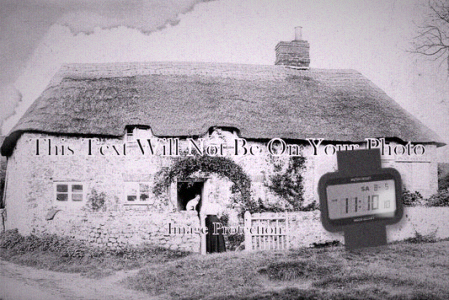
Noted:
**11:10:10**
